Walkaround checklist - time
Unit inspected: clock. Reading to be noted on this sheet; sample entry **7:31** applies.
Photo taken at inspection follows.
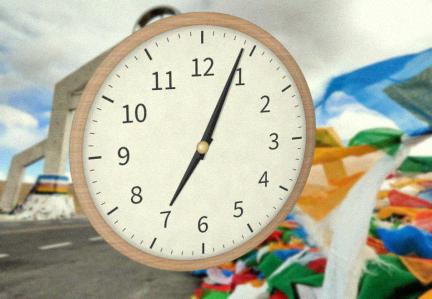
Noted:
**7:04**
